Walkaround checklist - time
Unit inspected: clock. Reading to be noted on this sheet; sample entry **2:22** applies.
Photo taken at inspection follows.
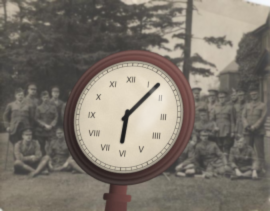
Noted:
**6:07**
